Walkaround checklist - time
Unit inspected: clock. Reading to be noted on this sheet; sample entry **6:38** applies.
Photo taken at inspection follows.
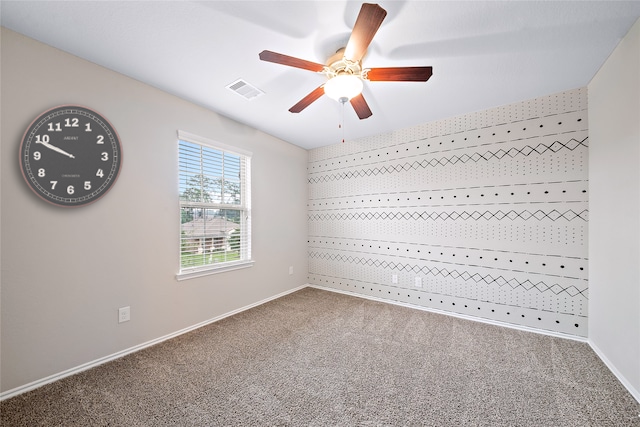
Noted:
**9:49**
